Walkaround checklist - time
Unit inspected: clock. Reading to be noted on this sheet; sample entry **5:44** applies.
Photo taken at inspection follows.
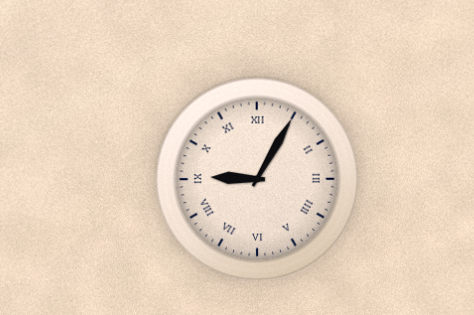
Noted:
**9:05**
